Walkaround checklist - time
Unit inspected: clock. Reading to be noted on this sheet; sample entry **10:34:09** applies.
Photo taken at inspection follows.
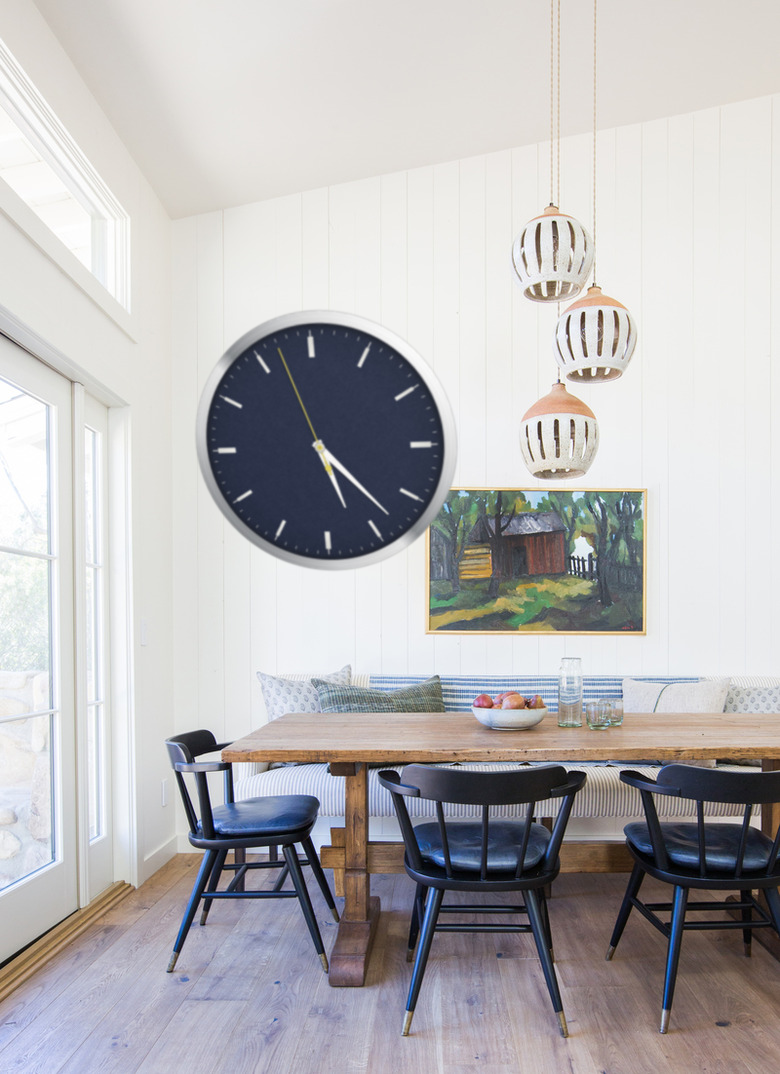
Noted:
**5:22:57**
